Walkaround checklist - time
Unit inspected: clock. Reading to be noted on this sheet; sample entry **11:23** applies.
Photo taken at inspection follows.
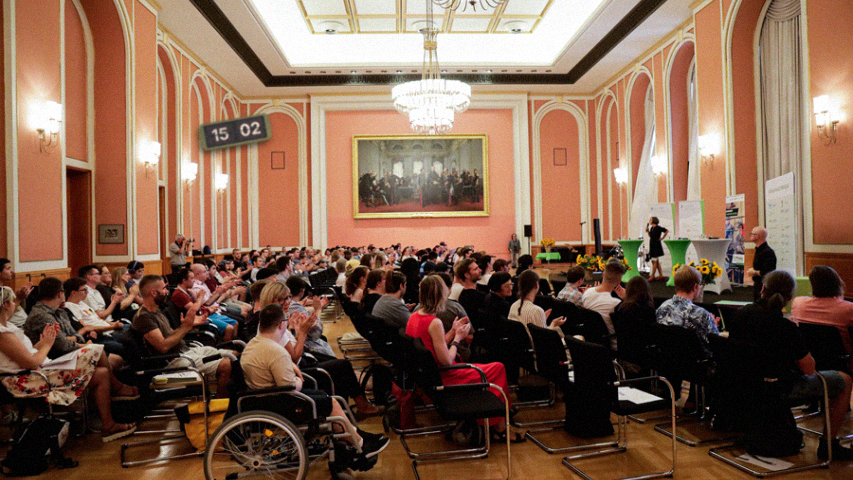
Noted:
**15:02**
